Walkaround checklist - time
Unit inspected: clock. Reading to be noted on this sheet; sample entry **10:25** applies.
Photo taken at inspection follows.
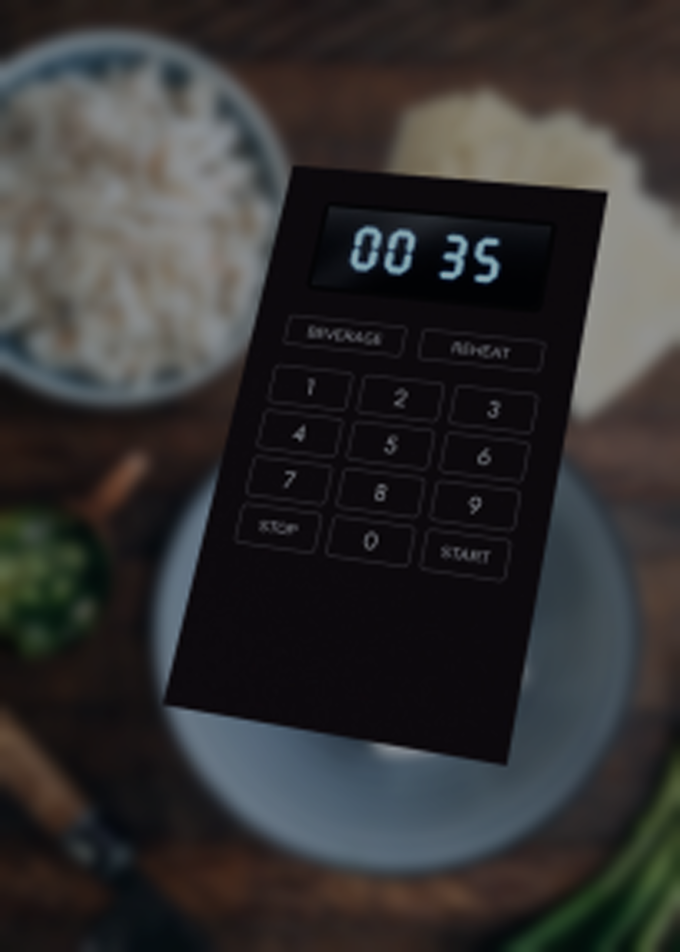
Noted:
**0:35**
